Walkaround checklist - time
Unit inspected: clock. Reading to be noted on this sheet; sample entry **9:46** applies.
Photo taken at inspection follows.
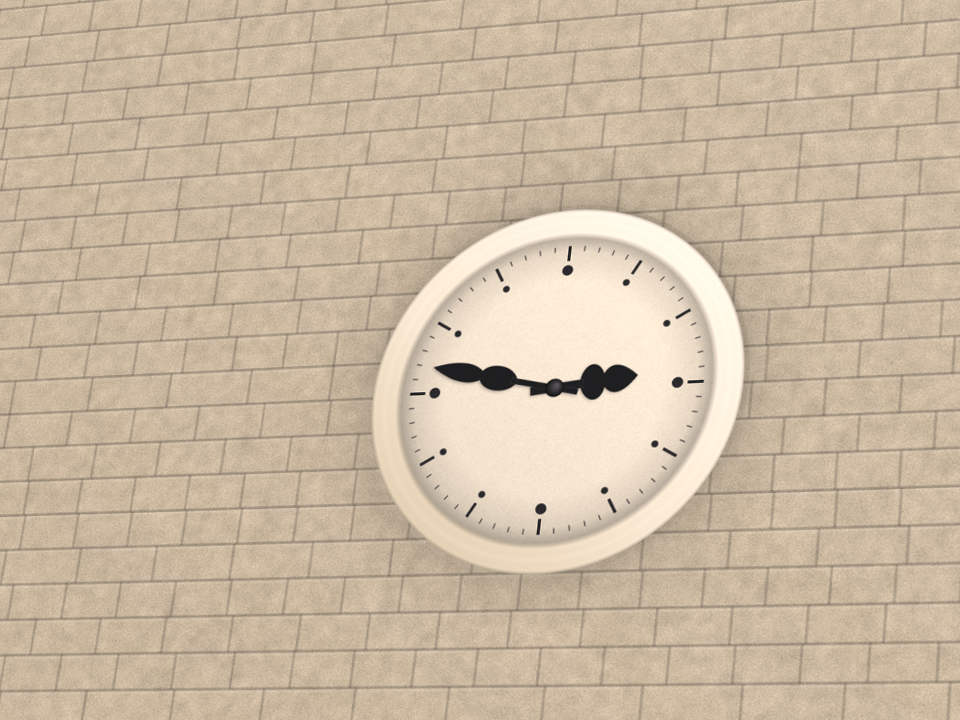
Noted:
**2:47**
